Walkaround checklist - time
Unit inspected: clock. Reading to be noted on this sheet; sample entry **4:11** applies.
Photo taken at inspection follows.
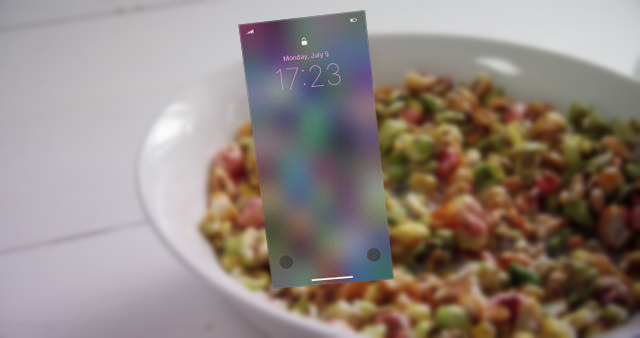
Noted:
**17:23**
